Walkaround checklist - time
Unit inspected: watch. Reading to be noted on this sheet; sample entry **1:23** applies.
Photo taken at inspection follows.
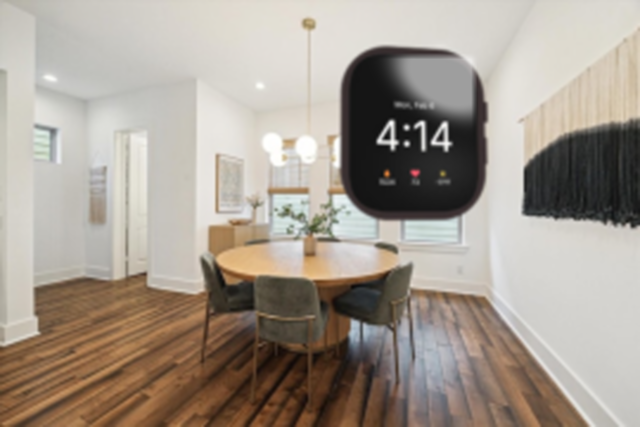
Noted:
**4:14**
